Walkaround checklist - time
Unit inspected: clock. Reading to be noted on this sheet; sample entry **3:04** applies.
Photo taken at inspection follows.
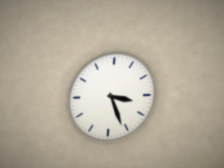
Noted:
**3:26**
